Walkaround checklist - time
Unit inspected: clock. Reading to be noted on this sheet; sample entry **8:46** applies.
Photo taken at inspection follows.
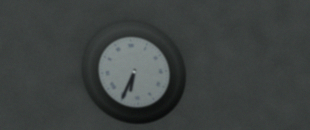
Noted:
**6:35**
